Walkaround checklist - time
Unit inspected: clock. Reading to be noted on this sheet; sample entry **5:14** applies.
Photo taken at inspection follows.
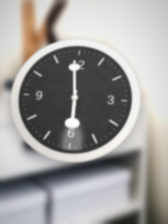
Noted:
**5:59**
